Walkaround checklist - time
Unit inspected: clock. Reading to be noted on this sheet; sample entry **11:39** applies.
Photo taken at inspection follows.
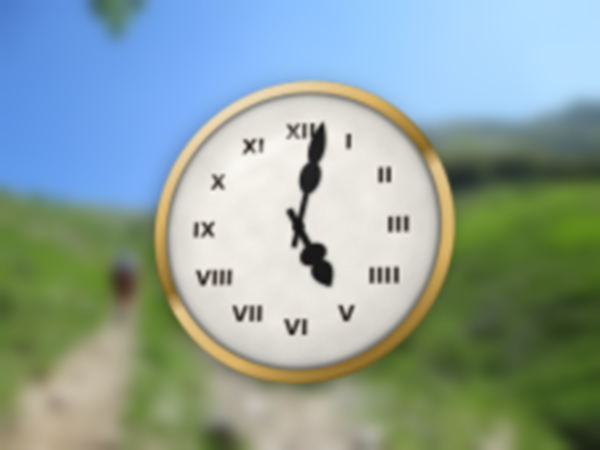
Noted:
**5:02**
